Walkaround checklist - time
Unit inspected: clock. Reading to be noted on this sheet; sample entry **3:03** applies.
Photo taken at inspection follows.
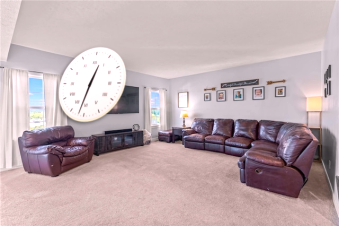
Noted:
**12:32**
